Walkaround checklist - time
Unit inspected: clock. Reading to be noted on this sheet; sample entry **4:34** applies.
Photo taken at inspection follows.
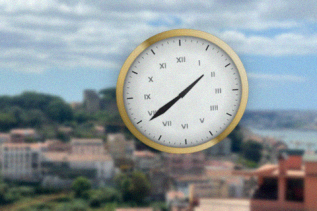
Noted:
**1:39**
